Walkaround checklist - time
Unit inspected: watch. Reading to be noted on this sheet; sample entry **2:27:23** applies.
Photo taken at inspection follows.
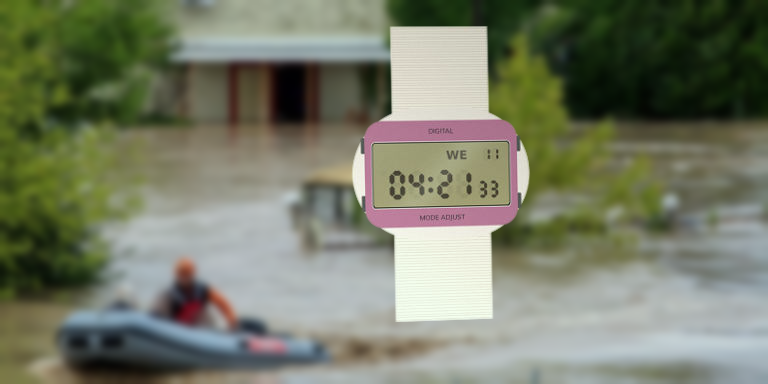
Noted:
**4:21:33**
